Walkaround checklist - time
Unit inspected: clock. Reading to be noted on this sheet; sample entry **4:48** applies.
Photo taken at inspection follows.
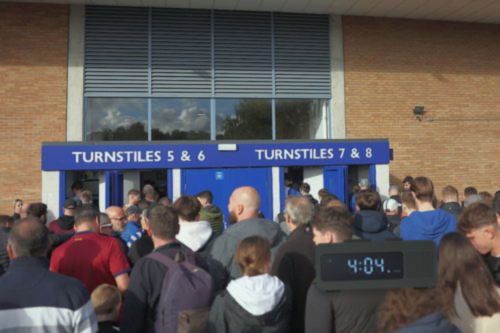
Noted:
**4:04**
